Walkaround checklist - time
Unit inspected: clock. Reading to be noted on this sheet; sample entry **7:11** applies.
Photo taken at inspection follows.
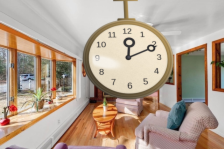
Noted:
**12:11**
